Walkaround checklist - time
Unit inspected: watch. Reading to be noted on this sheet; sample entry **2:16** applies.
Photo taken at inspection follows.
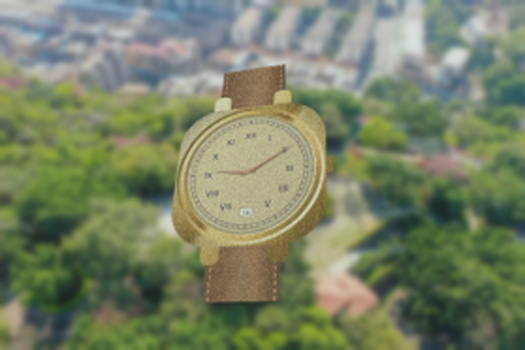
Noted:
**9:10**
